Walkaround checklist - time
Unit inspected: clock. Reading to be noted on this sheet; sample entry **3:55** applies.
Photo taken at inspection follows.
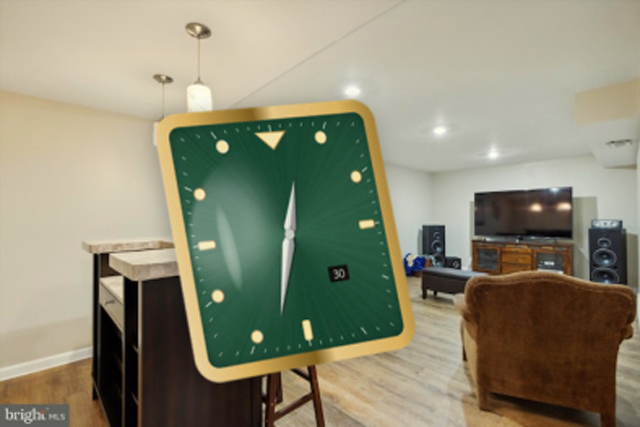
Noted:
**12:33**
